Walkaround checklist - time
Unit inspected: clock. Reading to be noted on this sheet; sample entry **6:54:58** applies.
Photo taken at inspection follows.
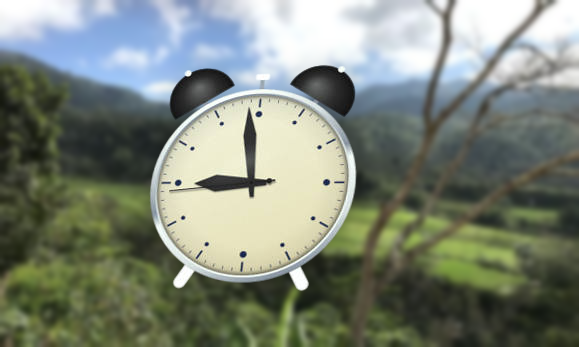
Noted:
**8:58:44**
